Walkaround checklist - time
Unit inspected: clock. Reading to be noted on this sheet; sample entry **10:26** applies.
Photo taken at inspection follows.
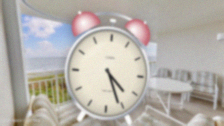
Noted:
**4:26**
